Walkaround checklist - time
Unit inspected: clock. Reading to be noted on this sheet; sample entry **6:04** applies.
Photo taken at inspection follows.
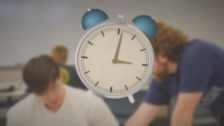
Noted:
**3:01**
